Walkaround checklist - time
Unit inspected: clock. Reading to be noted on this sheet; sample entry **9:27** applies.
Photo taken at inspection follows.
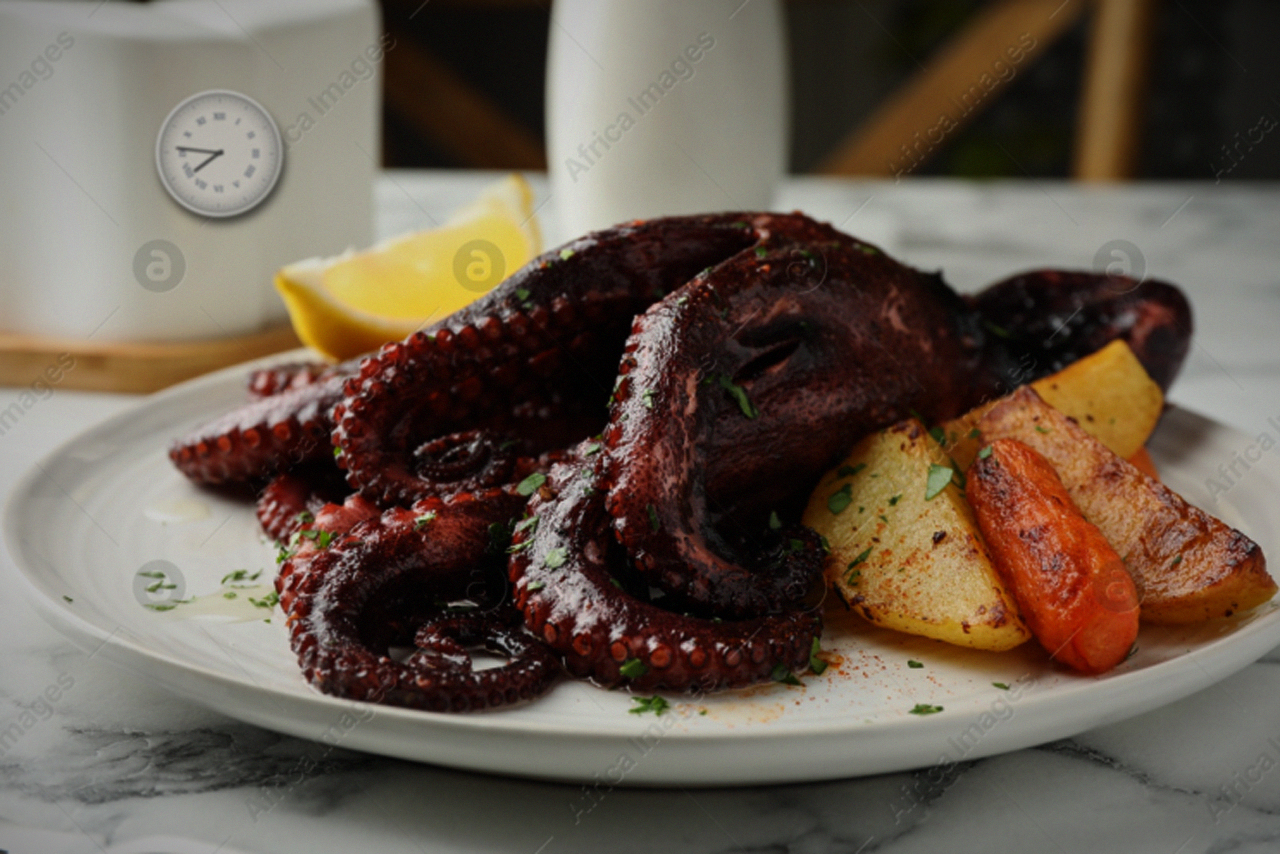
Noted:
**7:46**
